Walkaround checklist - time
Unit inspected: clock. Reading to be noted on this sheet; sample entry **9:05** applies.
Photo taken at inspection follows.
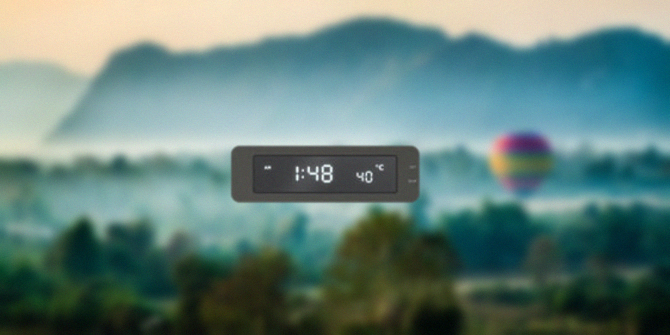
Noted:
**1:48**
